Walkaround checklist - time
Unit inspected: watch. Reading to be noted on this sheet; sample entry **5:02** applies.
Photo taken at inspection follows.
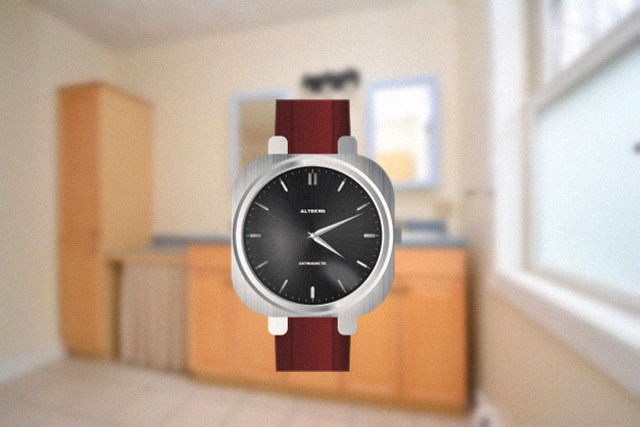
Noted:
**4:11**
